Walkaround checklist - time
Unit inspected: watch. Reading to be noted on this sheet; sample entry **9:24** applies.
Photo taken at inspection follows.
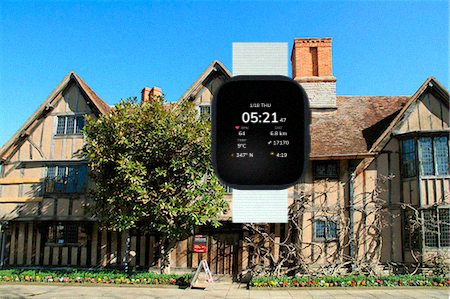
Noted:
**5:21**
